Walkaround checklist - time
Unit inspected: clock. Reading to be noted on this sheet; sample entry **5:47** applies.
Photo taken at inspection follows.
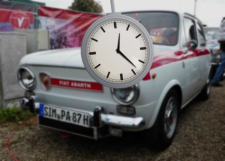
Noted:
**12:23**
